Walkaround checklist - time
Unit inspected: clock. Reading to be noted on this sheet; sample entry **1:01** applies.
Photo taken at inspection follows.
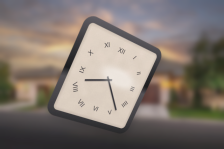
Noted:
**8:23**
